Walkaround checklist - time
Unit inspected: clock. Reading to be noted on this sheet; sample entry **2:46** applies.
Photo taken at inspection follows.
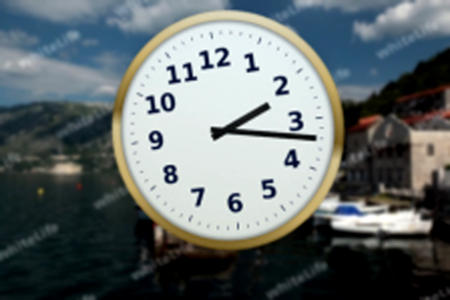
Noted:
**2:17**
